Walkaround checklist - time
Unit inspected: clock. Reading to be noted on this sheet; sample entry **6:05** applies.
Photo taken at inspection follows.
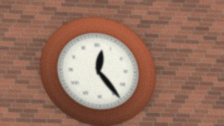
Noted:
**12:24**
